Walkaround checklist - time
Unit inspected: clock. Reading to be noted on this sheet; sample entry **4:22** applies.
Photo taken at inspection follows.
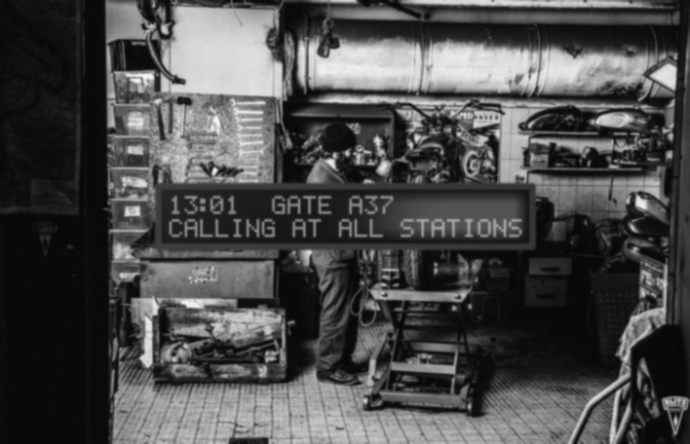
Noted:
**13:01**
